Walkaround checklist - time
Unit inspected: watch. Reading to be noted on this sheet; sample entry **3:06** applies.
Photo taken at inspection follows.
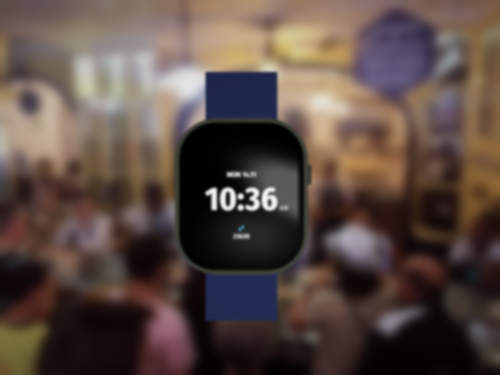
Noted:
**10:36**
